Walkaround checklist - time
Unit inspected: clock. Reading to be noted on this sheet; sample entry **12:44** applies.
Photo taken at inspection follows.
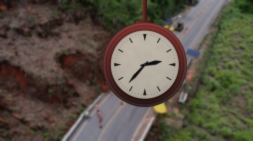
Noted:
**2:37**
